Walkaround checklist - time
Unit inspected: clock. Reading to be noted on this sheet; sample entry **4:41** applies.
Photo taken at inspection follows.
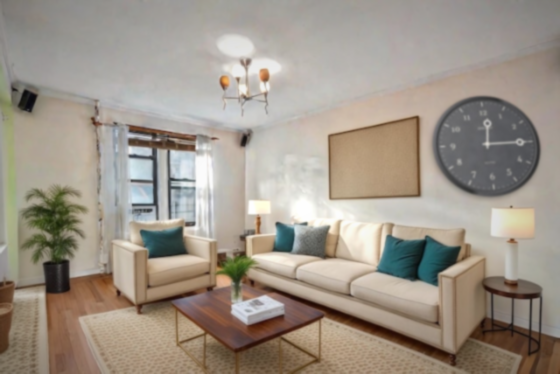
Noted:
**12:15**
